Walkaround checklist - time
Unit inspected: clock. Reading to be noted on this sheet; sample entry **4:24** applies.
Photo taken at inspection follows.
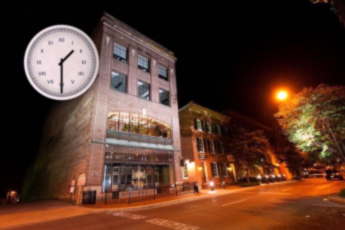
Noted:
**1:30**
